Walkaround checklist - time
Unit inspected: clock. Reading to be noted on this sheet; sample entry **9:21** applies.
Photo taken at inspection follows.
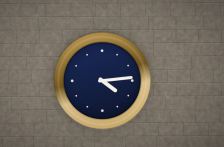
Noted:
**4:14**
